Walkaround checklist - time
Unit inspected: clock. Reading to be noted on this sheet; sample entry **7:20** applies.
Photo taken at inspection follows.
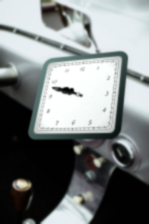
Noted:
**9:48**
